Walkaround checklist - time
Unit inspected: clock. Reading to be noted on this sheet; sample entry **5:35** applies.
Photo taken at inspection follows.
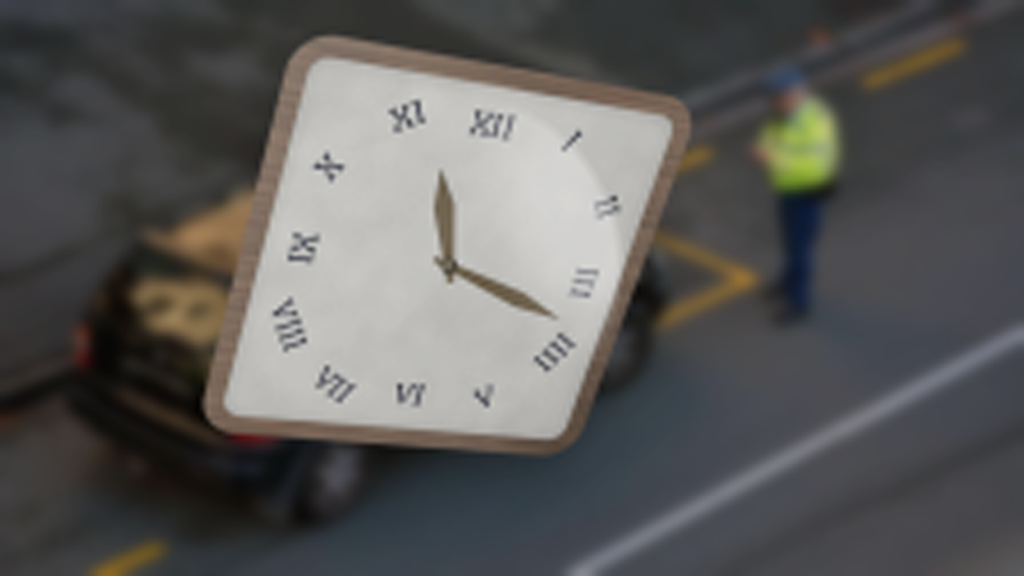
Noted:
**11:18**
